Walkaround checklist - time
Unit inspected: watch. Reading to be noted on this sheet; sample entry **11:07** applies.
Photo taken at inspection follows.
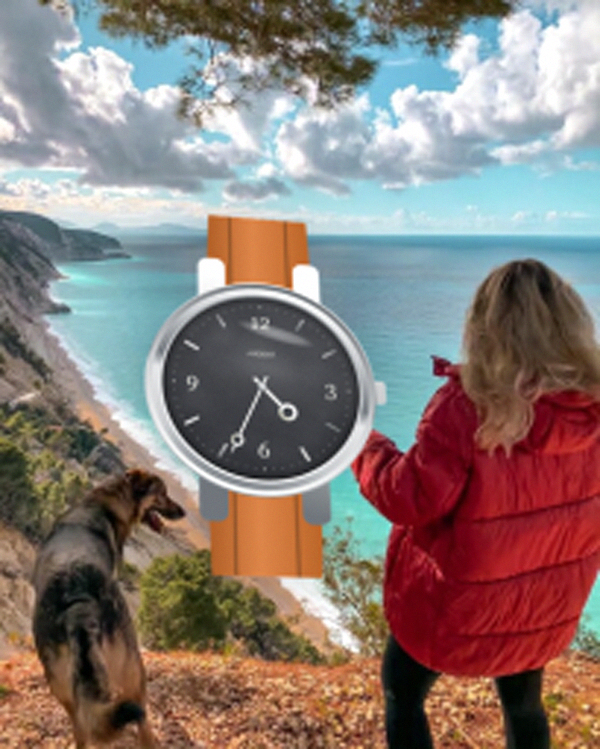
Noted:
**4:34**
